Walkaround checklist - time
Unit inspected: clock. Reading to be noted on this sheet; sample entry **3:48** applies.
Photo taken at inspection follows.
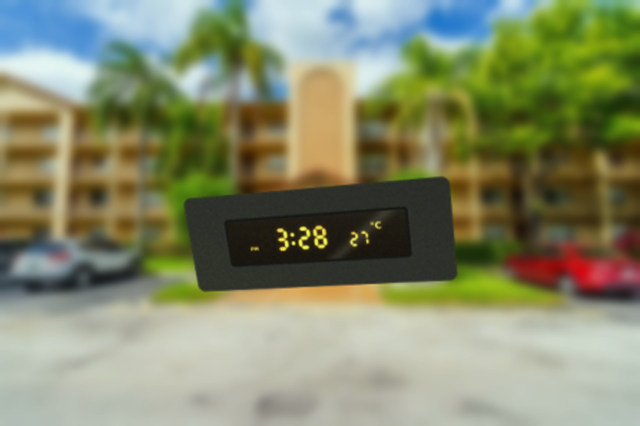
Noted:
**3:28**
